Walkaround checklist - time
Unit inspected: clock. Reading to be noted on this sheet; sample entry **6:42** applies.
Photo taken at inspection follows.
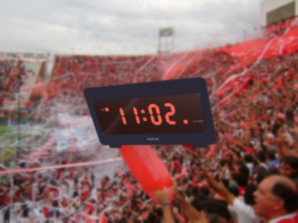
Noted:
**11:02**
